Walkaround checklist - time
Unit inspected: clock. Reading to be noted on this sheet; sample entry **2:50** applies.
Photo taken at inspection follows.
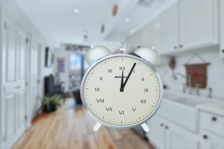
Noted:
**12:04**
